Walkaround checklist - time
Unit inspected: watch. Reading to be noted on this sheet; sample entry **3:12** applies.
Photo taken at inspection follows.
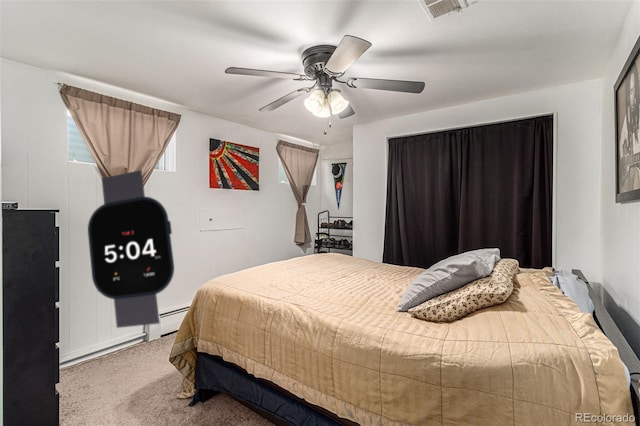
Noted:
**5:04**
